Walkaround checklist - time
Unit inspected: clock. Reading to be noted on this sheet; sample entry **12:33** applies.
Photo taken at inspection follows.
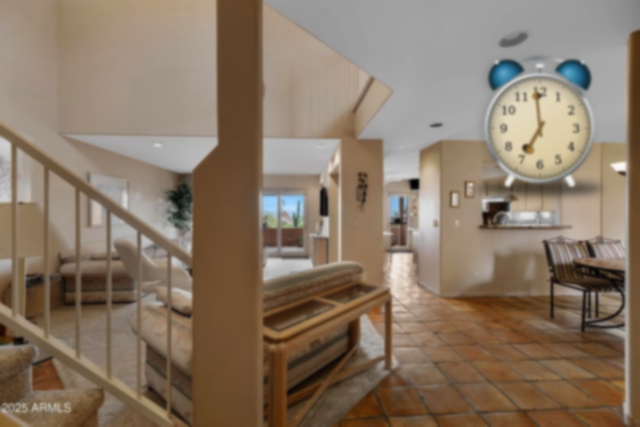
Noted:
**6:59**
